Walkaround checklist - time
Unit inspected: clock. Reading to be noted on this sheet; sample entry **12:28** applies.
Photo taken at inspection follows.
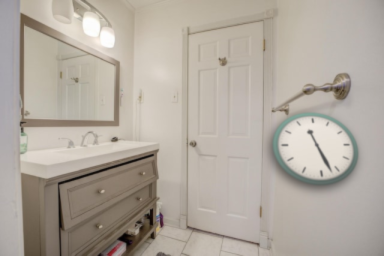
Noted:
**11:27**
